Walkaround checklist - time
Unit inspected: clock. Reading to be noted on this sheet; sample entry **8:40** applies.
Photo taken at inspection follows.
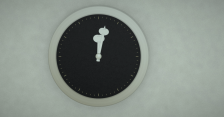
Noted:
**12:02**
